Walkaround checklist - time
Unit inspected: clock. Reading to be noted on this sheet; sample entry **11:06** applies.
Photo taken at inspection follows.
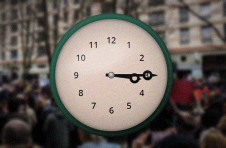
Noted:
**3:15**
